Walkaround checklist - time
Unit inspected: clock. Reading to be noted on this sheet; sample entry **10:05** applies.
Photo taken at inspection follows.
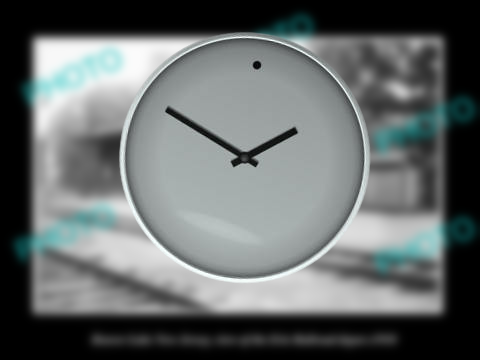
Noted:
**1:49**
